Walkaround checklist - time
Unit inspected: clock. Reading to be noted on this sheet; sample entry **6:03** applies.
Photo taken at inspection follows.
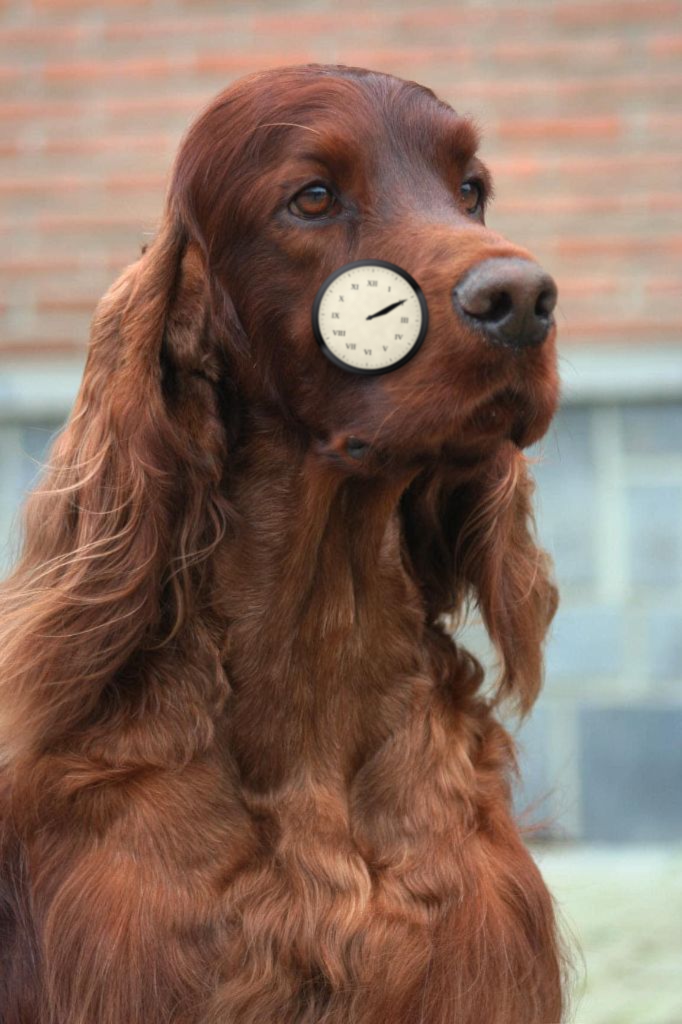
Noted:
**2:10**
